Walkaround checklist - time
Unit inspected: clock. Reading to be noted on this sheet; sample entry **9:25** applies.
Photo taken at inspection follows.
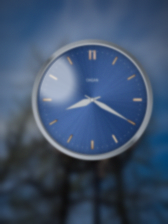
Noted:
**8:20**
